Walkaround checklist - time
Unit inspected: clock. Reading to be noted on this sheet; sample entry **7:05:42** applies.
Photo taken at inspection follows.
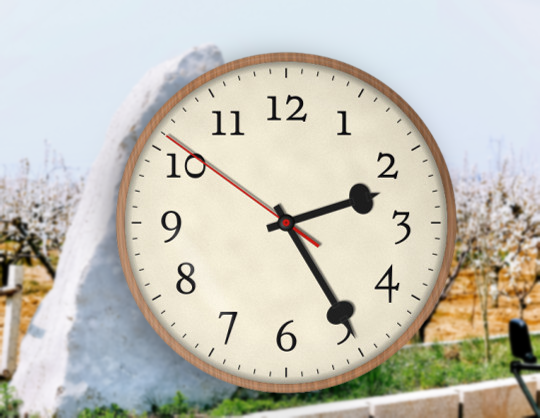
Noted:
**2:24:51**
